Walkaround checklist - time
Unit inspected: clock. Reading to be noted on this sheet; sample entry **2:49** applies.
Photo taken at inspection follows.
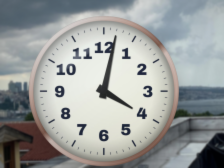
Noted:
**4:02**
